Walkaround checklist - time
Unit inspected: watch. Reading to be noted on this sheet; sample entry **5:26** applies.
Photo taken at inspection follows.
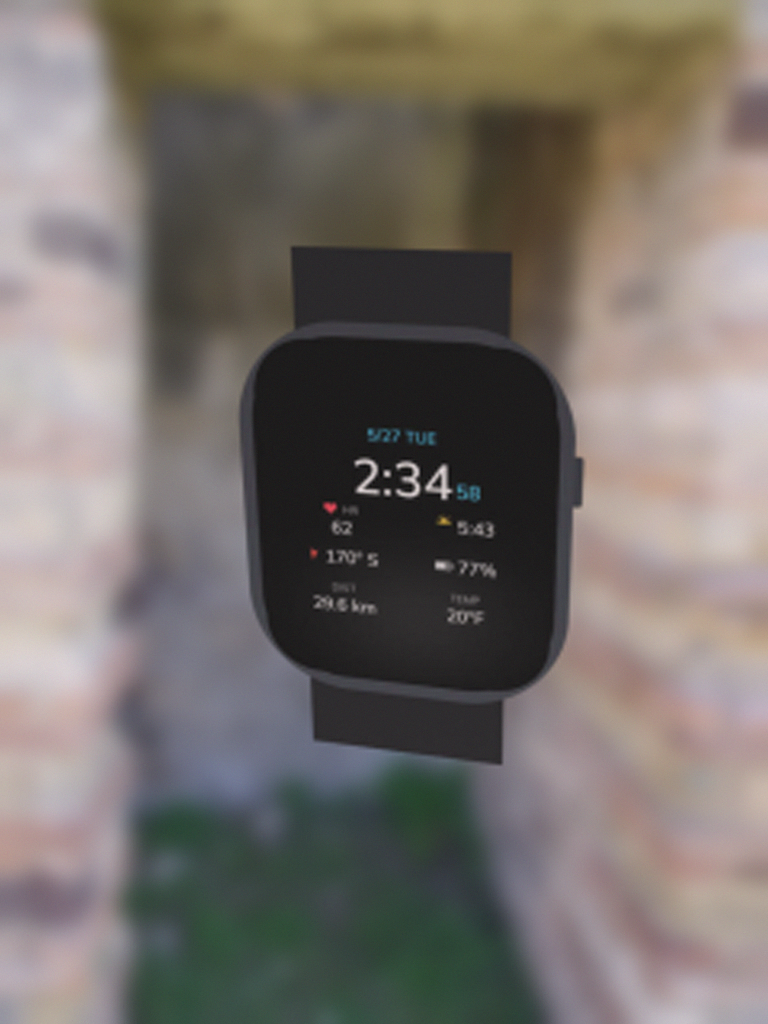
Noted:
**2:34**
